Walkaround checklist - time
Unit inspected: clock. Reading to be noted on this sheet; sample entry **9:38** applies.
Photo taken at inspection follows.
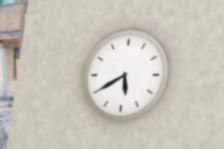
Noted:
**5:40**
